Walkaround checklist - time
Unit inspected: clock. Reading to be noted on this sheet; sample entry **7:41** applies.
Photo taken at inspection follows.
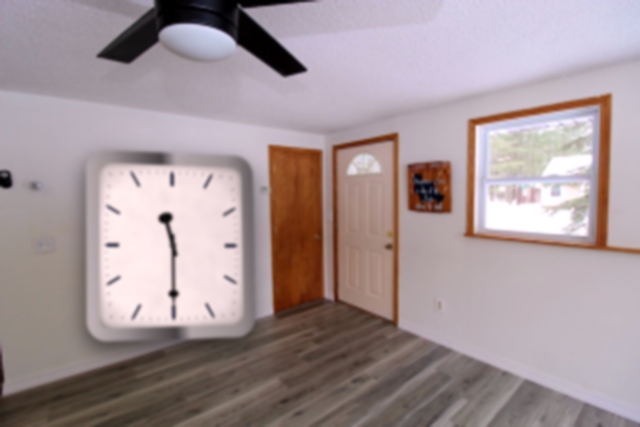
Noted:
**11:30**
